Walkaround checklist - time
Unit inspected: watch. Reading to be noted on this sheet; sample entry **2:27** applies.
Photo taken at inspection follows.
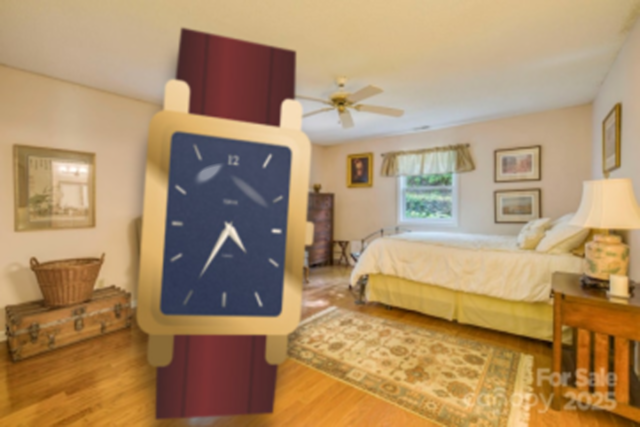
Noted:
**4:35**
